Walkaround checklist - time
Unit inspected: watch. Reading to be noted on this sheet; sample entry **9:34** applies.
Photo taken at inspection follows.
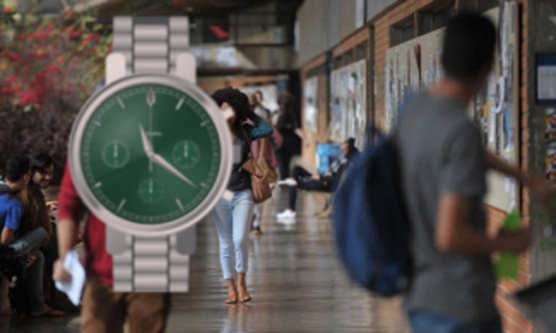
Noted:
**11:21**
